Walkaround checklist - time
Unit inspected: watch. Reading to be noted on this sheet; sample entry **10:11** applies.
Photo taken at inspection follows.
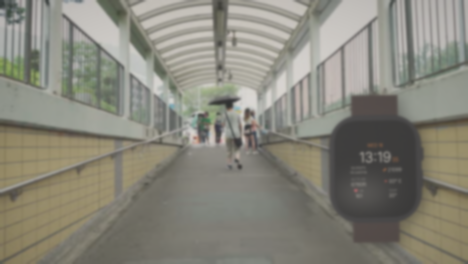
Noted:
**13:19**
